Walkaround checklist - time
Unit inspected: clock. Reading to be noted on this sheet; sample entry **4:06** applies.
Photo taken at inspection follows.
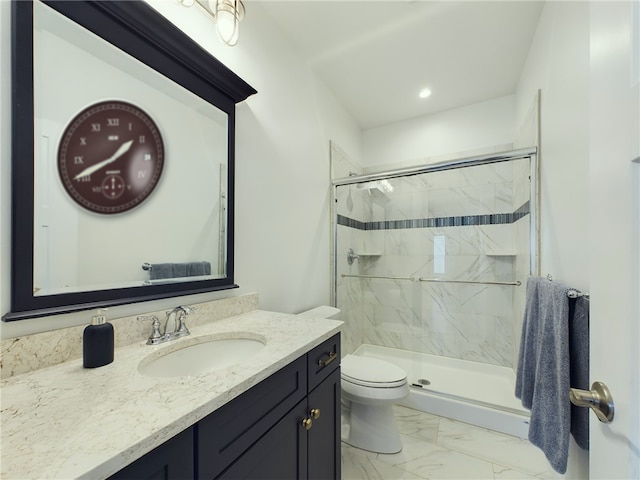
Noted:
**1:41**
